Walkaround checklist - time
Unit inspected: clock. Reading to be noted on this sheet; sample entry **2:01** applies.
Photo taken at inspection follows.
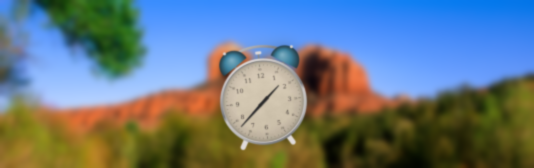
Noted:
**1:38**
